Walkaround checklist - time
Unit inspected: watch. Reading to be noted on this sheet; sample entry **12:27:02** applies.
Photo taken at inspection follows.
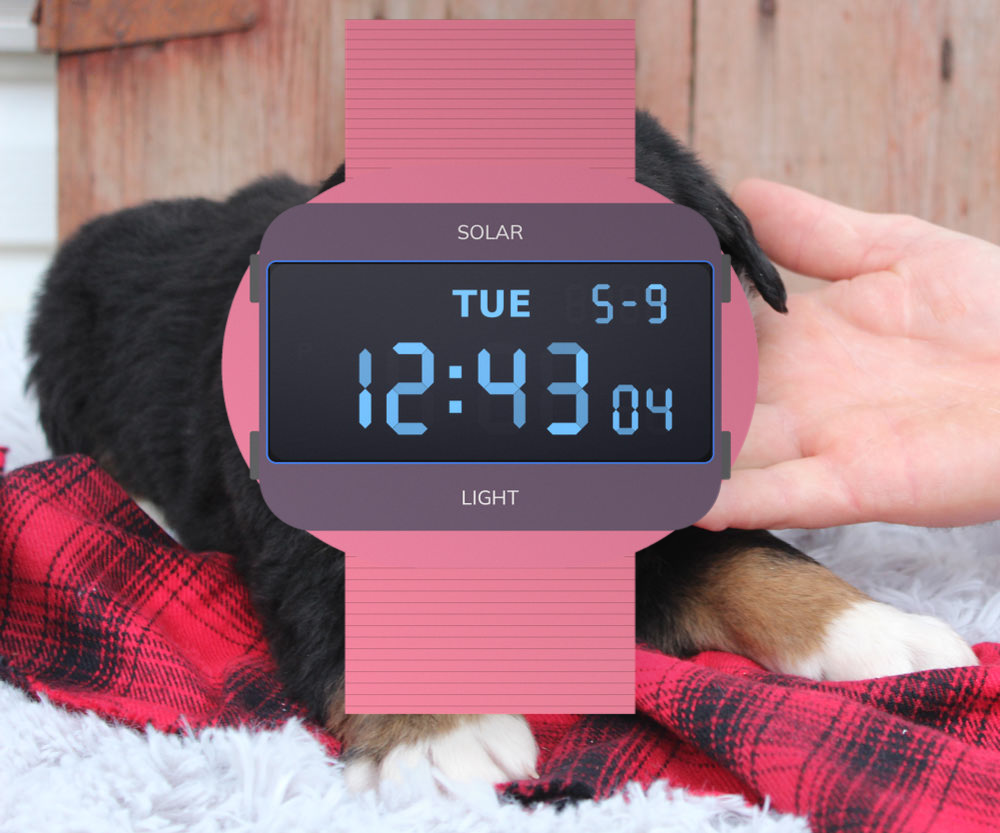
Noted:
**12:43:04**
